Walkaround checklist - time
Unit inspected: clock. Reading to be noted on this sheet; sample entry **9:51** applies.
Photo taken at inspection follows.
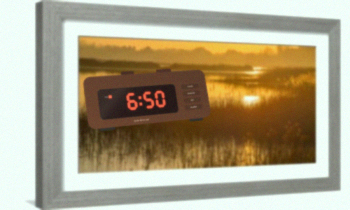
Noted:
**6:50**
